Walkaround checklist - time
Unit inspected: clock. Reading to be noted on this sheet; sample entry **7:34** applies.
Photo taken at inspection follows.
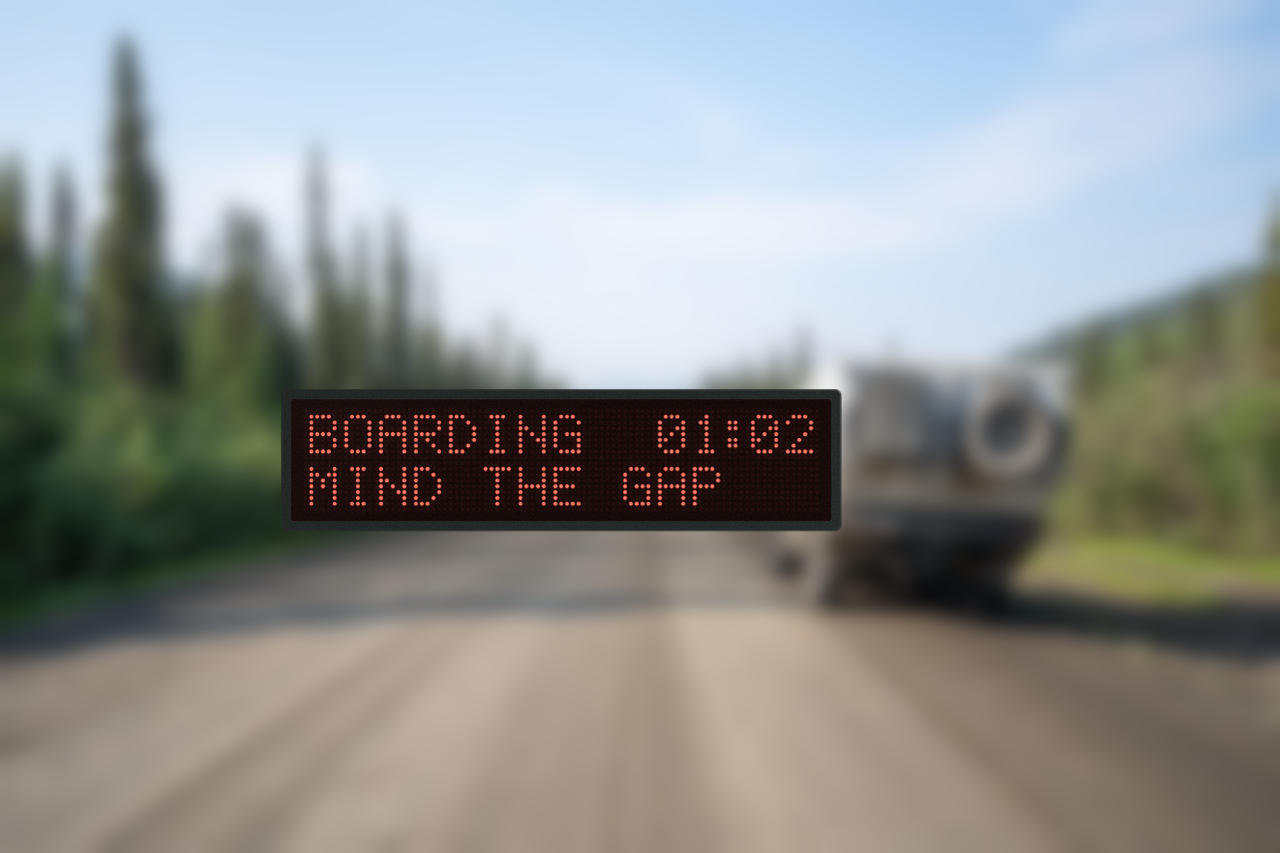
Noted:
**1:02**
